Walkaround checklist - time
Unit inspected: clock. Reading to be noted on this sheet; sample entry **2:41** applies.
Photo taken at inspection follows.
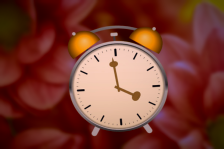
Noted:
**3:59**
